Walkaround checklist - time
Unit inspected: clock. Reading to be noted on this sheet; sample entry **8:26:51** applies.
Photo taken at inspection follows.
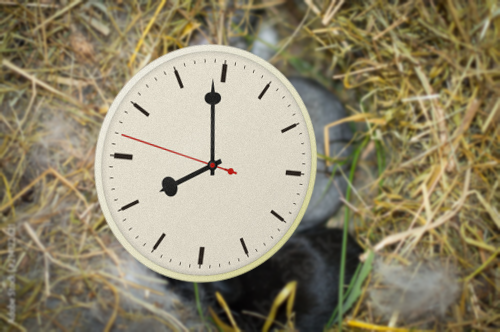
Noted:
**7:58:47**
